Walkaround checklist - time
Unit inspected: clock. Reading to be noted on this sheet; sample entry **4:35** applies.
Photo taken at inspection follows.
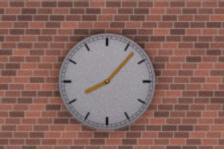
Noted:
**8:07**
